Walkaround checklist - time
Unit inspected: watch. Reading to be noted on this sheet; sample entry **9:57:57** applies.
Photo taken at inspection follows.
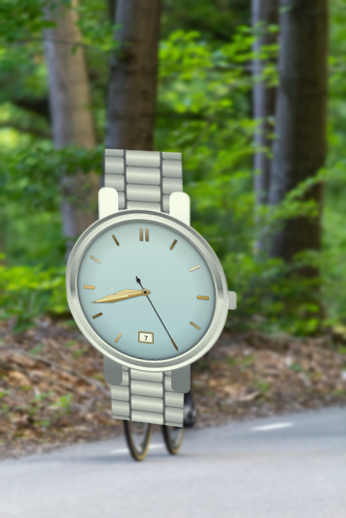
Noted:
**8:42:25**
